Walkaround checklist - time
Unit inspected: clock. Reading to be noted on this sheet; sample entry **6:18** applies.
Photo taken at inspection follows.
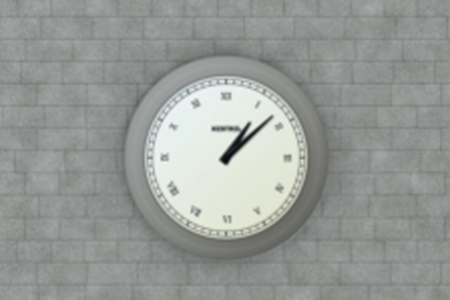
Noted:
**1:08**
